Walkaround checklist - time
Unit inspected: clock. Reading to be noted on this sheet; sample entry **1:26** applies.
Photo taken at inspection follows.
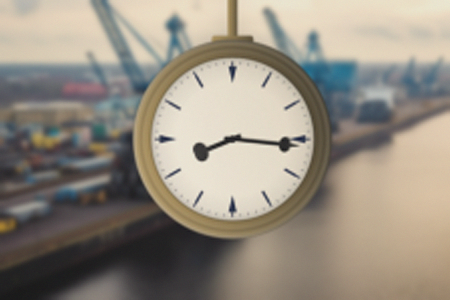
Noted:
**8:16**
